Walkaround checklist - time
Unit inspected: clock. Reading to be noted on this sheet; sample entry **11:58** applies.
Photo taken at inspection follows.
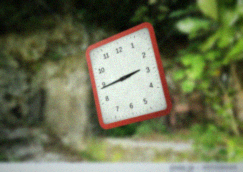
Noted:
**2:44**
